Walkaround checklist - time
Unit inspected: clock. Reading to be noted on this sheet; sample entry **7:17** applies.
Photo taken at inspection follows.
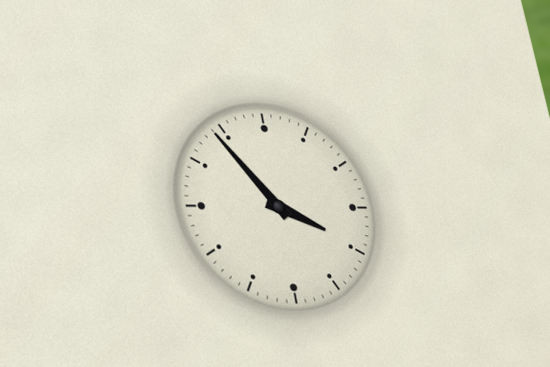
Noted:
**3:54**
